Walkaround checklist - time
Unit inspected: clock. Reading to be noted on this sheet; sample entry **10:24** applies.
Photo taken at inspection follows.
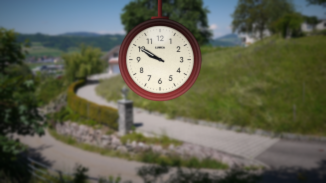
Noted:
**9:50**
